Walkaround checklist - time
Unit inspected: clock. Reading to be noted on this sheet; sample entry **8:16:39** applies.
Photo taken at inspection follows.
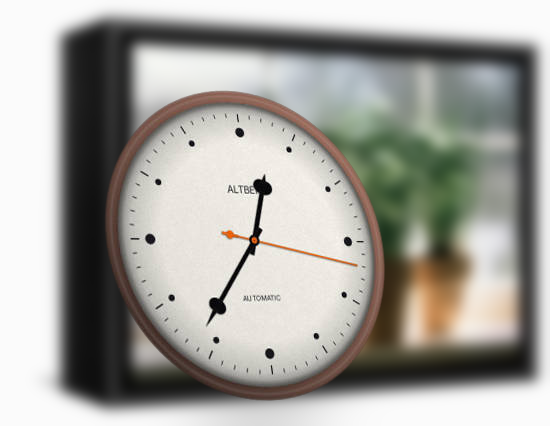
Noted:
**12:36:17**
